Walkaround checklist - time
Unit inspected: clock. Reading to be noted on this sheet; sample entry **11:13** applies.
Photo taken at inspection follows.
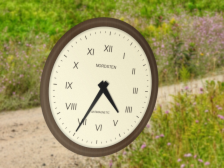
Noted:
**4:35**
